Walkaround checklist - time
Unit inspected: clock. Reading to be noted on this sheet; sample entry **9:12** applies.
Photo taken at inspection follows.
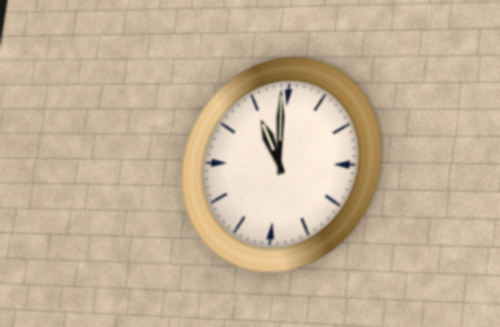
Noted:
**10:59**
